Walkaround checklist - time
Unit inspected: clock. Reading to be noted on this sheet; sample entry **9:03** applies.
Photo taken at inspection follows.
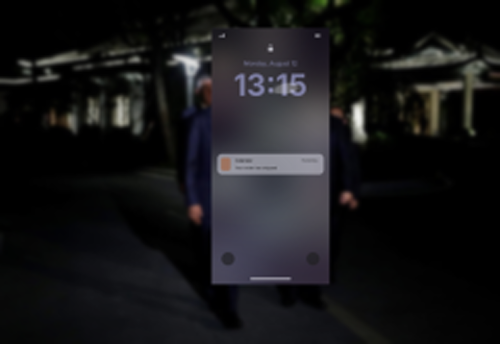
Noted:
**13:15**
